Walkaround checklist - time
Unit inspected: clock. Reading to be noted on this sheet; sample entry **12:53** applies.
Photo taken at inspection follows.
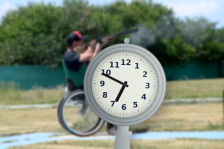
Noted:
**6:49**
